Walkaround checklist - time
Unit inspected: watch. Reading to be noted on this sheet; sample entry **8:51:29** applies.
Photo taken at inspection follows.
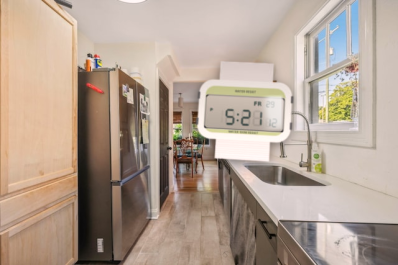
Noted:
**5:21:12**
